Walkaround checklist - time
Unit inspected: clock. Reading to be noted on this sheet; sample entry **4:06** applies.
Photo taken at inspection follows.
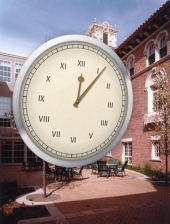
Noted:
**12:06**
